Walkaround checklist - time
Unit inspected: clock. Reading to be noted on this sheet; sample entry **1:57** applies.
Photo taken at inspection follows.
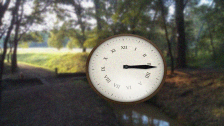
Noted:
**3:16**
